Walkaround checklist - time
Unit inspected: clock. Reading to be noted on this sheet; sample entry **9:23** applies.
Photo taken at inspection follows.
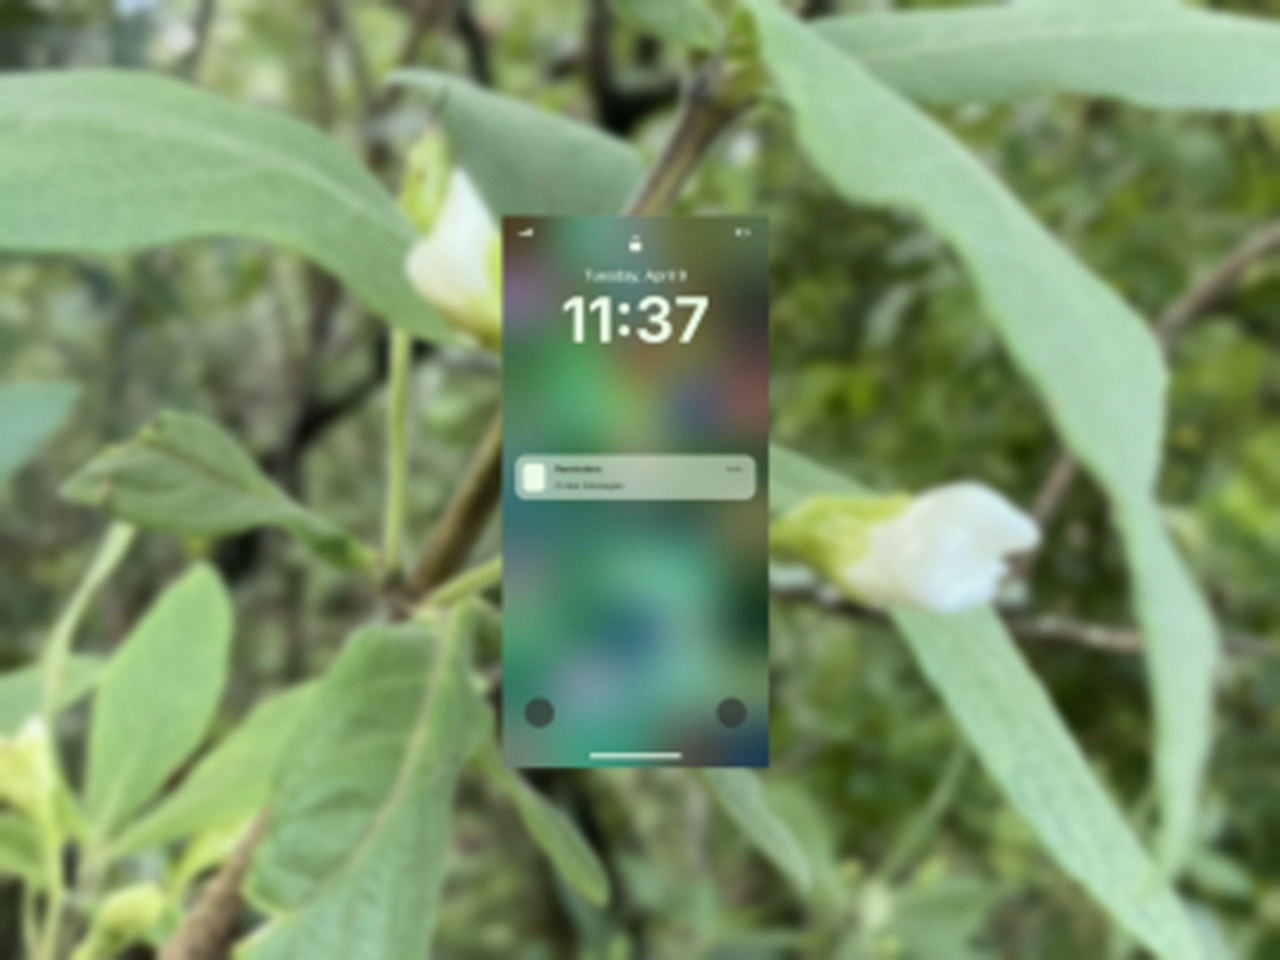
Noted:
**11:37**
